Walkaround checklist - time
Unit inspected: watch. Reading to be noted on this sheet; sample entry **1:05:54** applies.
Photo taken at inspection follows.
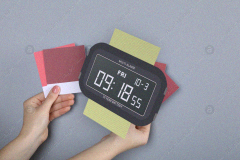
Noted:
**9:18:55**
